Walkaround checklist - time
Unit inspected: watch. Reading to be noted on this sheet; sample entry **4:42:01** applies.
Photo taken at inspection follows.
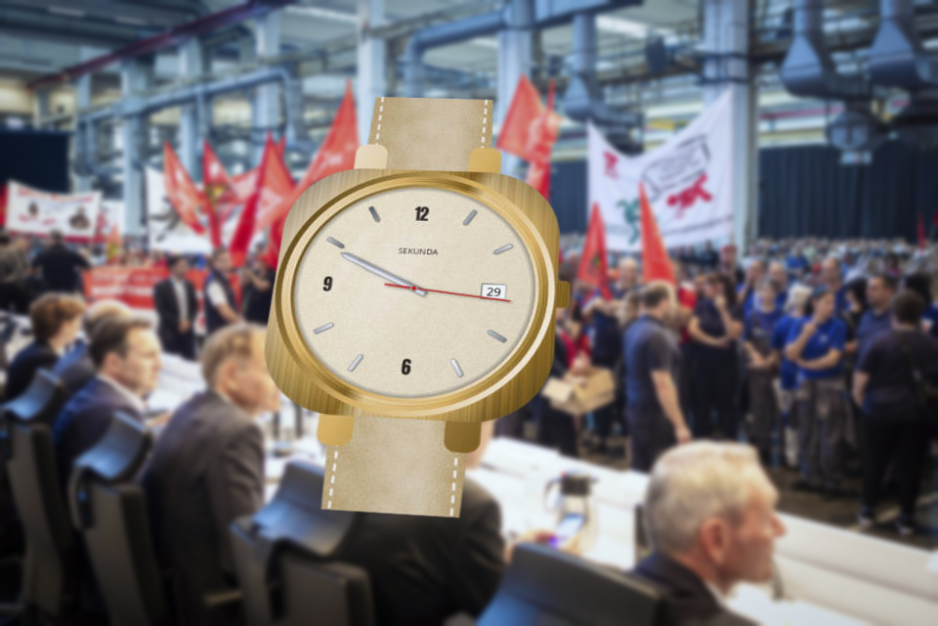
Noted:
**9:49:16**
